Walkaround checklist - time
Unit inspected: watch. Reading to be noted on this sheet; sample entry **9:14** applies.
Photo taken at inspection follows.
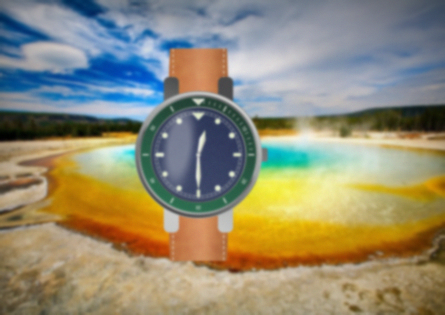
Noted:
**12:30**
